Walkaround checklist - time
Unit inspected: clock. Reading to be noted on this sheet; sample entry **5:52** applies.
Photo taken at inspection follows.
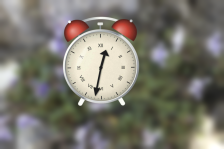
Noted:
**12:32**
